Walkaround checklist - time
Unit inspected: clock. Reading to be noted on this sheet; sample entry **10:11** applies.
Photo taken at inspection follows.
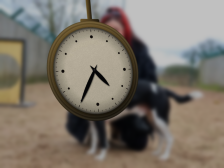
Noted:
**4:35**
